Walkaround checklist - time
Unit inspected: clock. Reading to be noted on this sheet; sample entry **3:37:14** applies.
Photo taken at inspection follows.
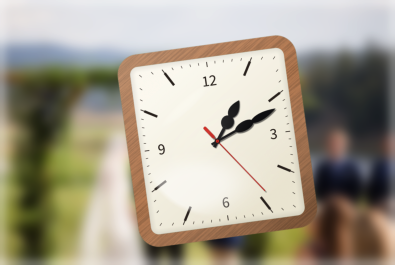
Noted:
**1:11:24**
